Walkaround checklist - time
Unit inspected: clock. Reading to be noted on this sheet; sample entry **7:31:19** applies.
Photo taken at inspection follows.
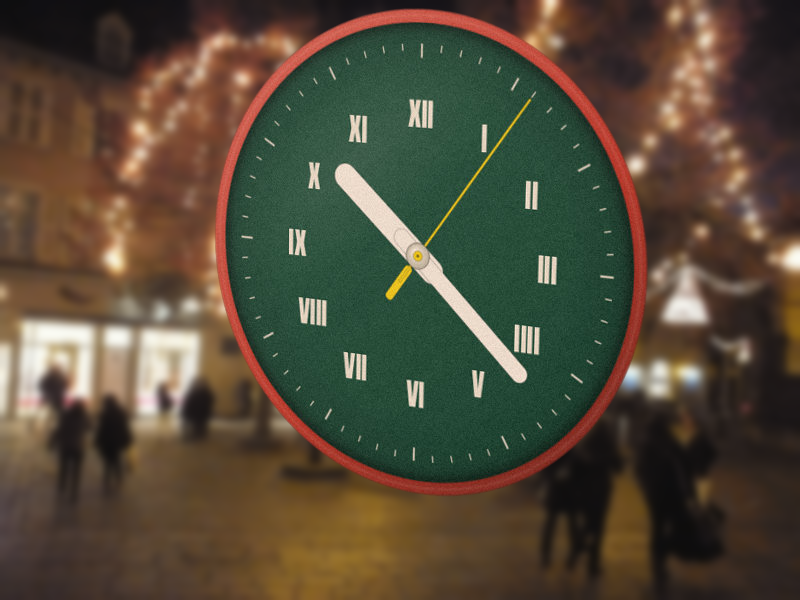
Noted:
**10:22:06**
